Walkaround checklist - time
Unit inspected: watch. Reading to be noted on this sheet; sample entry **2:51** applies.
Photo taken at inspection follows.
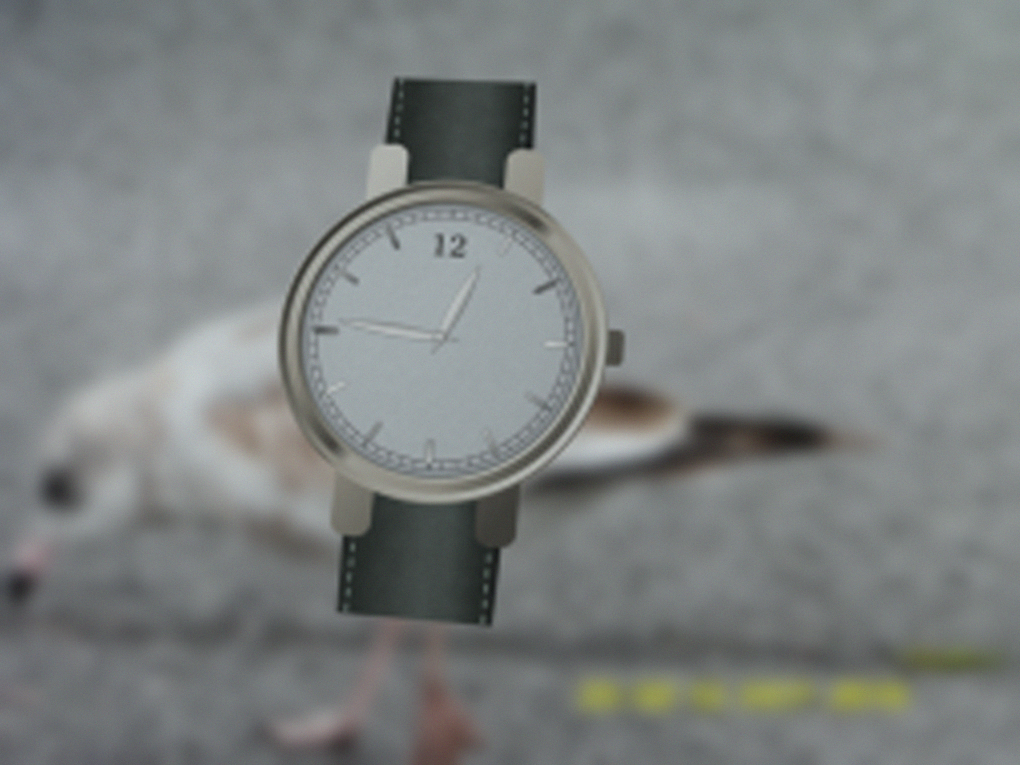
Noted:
**12:46**
